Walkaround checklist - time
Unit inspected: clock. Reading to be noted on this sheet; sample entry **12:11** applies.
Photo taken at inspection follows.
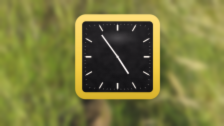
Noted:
**4:54**
